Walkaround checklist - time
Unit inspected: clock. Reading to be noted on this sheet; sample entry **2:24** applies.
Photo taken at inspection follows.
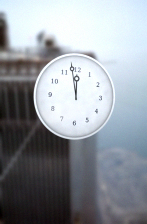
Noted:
**11:58**
